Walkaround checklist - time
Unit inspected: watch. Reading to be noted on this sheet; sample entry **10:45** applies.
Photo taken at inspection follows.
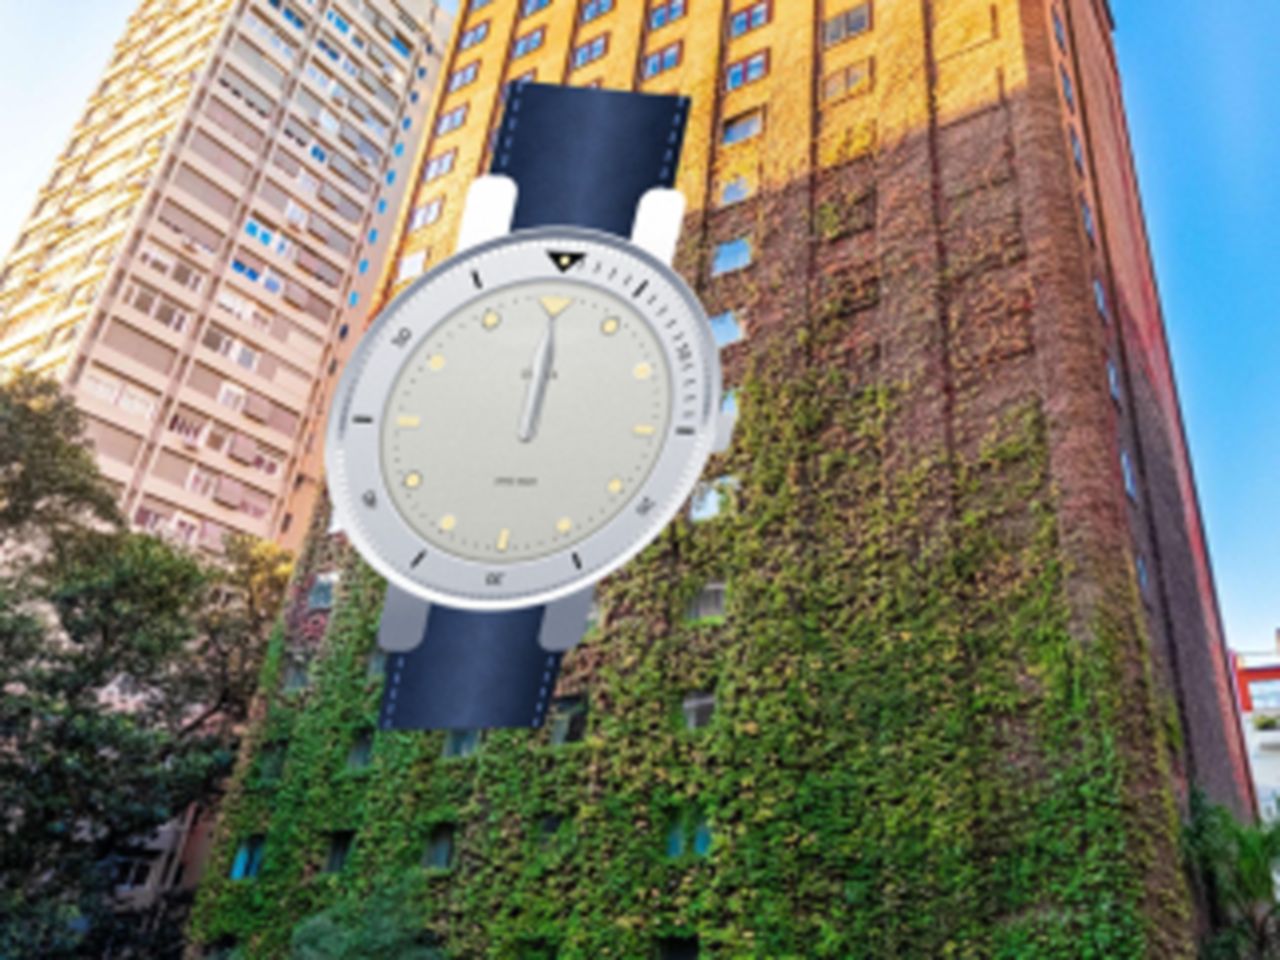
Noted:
**12:00**
